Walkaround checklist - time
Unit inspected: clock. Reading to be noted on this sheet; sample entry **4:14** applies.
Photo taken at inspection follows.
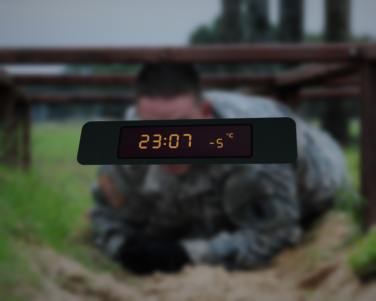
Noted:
**23:07**
